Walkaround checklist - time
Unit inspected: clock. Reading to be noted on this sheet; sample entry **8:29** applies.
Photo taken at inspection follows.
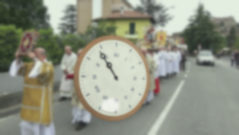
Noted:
**10:54**
